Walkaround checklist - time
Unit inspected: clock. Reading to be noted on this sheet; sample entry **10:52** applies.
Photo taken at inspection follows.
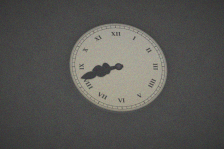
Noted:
**8:42**
